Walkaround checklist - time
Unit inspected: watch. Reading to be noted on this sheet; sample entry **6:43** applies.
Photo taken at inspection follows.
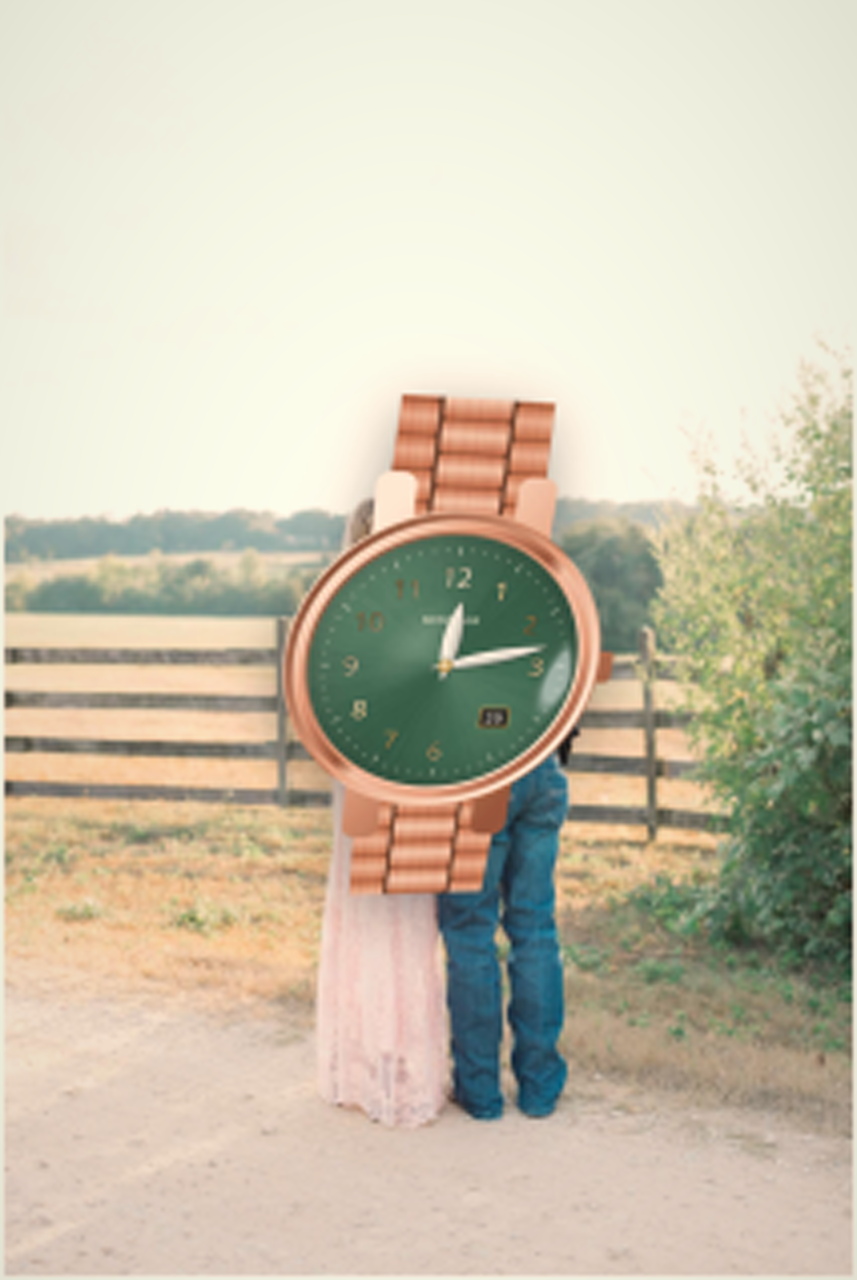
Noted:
**12:13**
